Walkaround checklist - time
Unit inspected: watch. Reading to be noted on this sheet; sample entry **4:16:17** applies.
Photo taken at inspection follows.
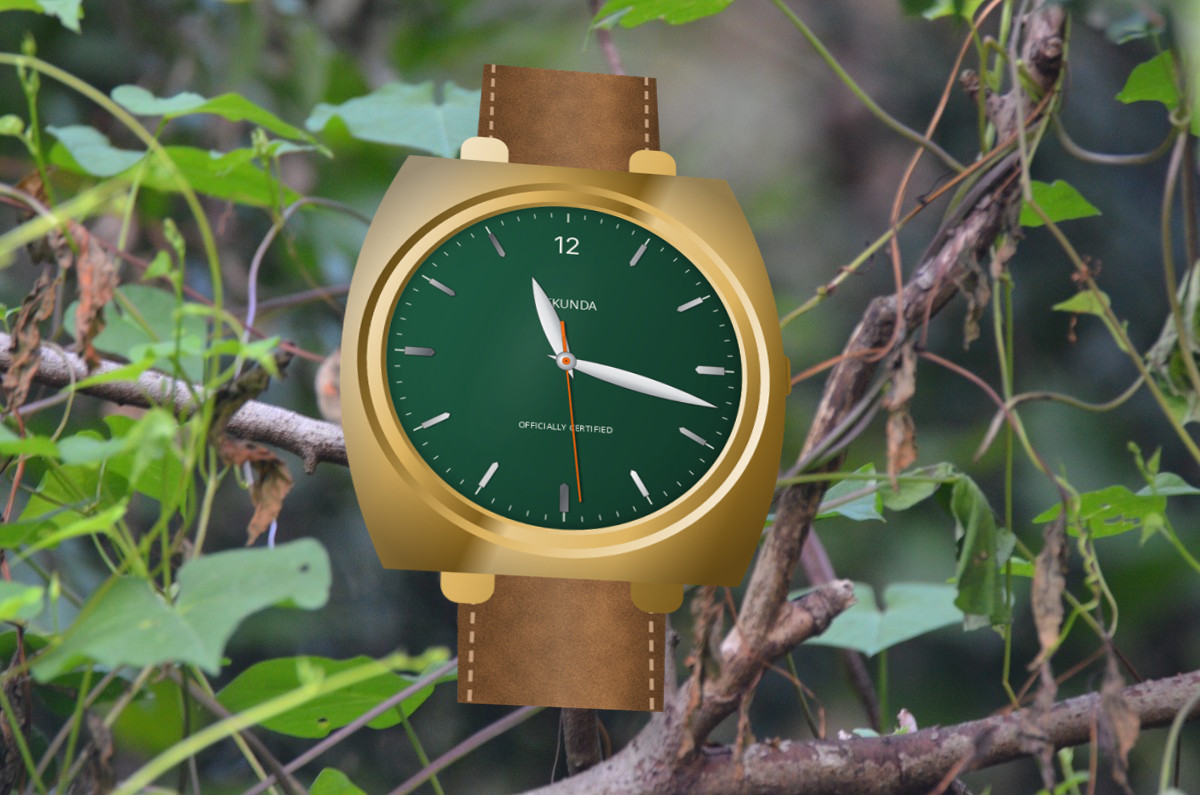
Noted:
**11:17:29**
